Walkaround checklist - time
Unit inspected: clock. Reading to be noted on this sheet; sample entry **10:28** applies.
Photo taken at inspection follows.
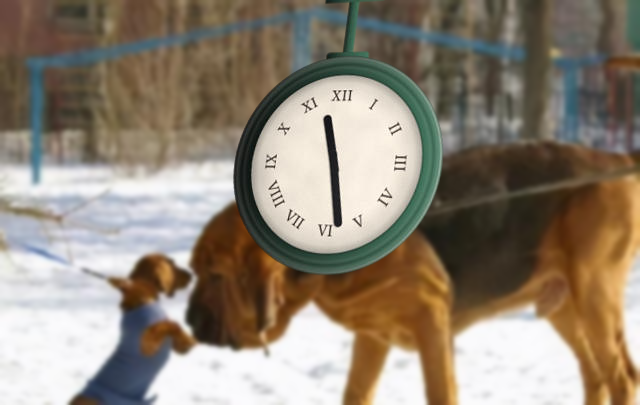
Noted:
**11:28**
